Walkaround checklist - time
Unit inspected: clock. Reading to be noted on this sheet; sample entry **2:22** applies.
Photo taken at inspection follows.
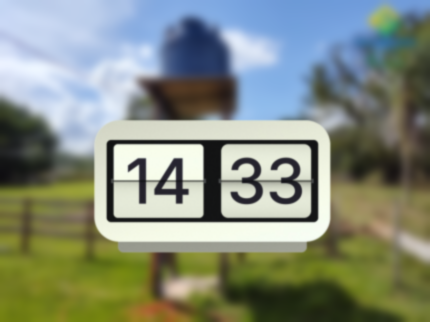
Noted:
**14:33**
